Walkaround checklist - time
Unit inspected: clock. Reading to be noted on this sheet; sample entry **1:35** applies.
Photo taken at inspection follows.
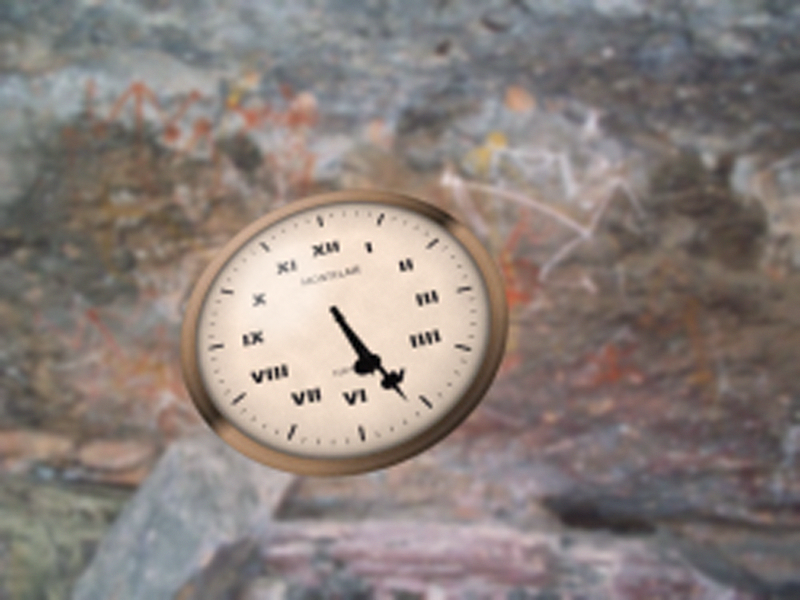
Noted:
**5:26**
